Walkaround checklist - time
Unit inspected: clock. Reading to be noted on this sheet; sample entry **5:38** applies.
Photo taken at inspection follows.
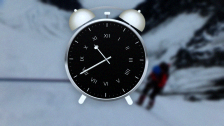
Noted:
**10:40**
